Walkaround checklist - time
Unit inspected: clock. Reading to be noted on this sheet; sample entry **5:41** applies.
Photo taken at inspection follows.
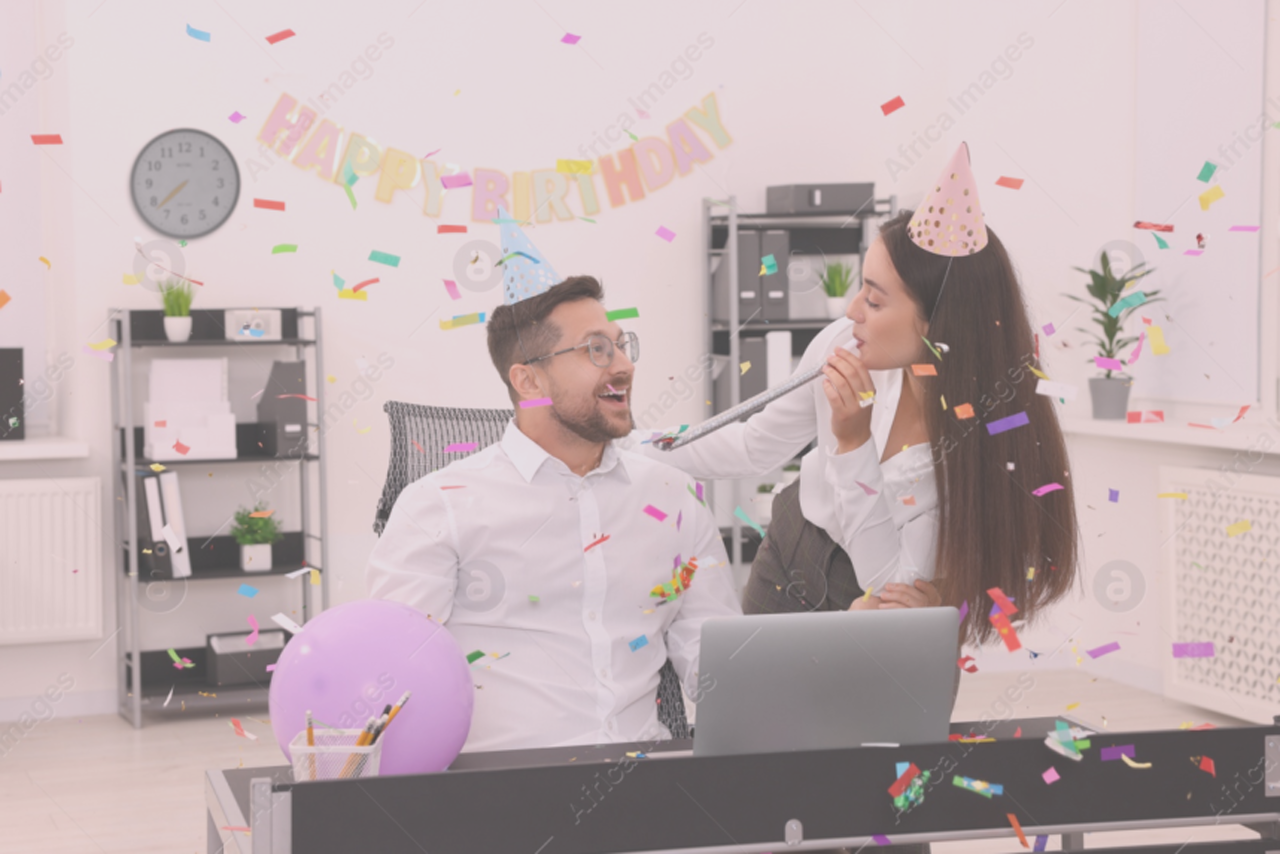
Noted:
**7:38**
